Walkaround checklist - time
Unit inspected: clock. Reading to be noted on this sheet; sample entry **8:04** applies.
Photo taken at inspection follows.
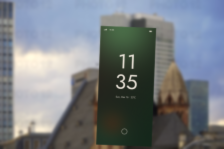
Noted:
**11:35**
